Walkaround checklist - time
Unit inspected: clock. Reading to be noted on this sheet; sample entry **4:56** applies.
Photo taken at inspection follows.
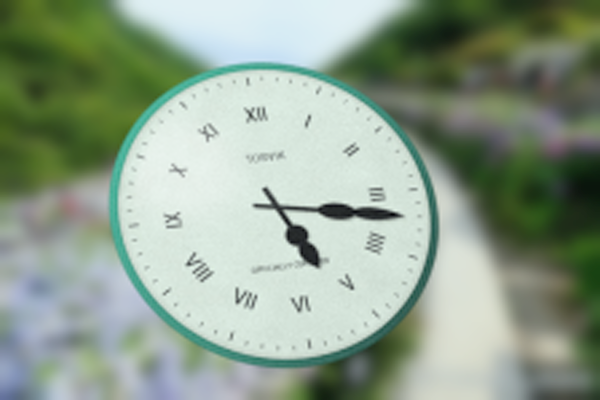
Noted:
**5:17**
